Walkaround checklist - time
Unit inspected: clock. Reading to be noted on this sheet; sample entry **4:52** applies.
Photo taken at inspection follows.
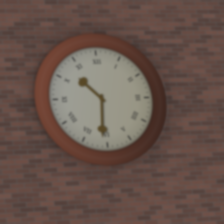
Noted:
**10:31**
